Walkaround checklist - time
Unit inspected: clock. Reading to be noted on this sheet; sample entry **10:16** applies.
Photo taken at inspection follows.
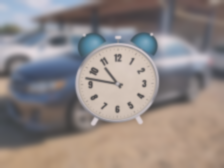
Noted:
**10:47**
